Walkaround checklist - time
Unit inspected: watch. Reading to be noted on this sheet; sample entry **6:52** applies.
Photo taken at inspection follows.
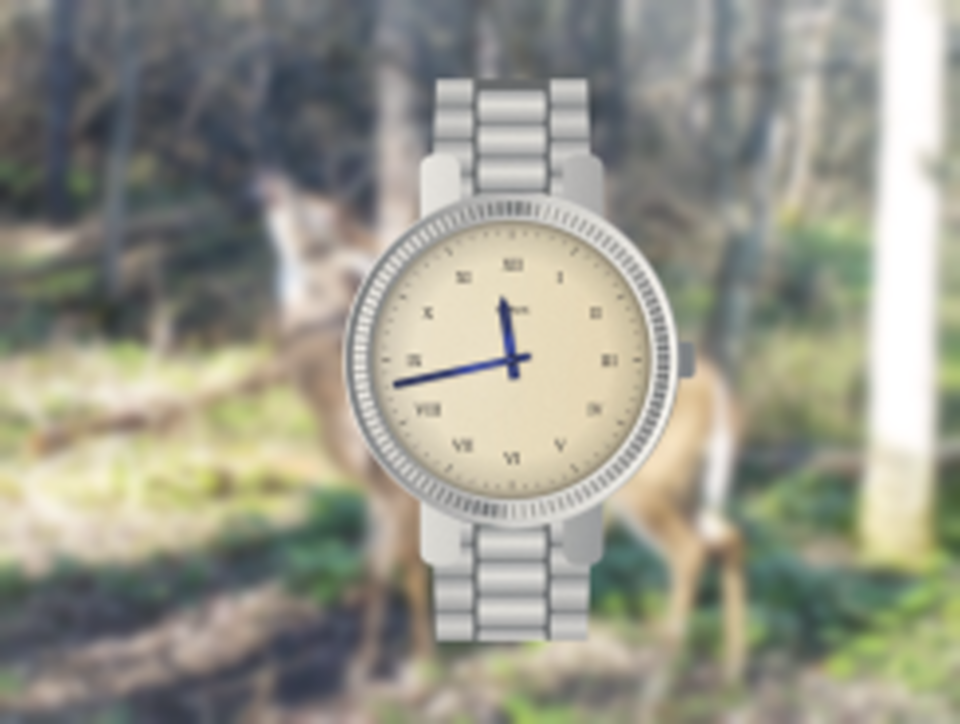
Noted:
**11:43**
